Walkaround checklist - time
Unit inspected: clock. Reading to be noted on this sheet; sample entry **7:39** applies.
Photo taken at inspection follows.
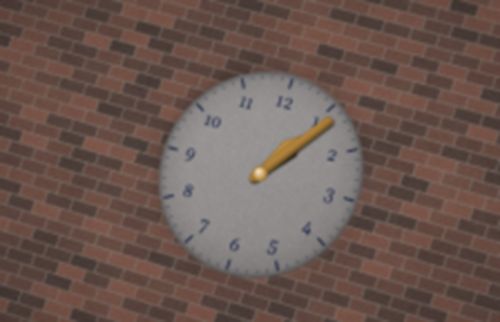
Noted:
**1:06**
